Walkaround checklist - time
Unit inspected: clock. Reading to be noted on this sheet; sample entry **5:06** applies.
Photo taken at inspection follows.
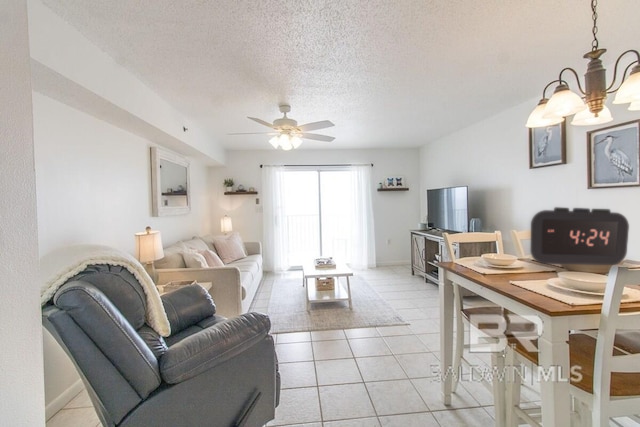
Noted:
**4:24**
